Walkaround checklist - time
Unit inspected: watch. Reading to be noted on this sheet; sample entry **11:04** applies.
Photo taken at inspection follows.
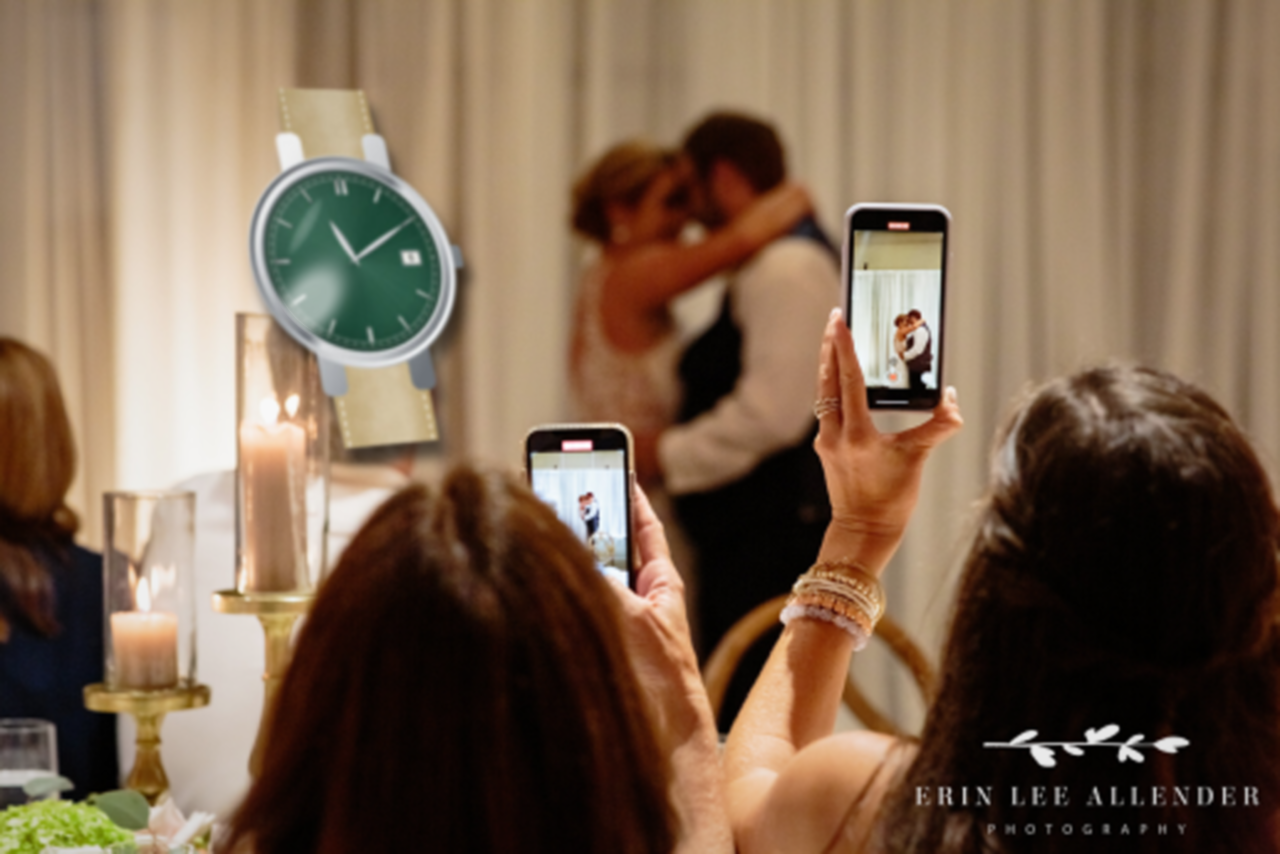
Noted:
**11:10**
